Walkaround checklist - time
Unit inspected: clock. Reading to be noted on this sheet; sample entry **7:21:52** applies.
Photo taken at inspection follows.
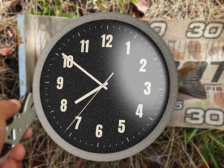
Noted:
**7:50:36**
